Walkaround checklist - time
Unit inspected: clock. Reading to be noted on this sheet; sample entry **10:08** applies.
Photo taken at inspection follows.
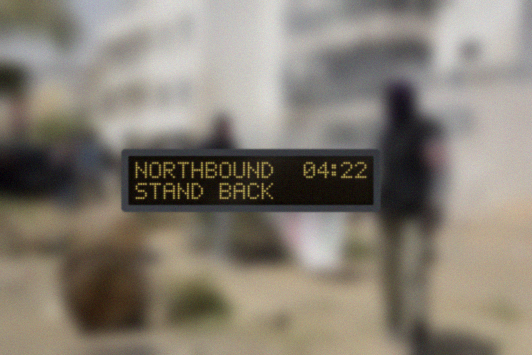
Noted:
**4:22**
